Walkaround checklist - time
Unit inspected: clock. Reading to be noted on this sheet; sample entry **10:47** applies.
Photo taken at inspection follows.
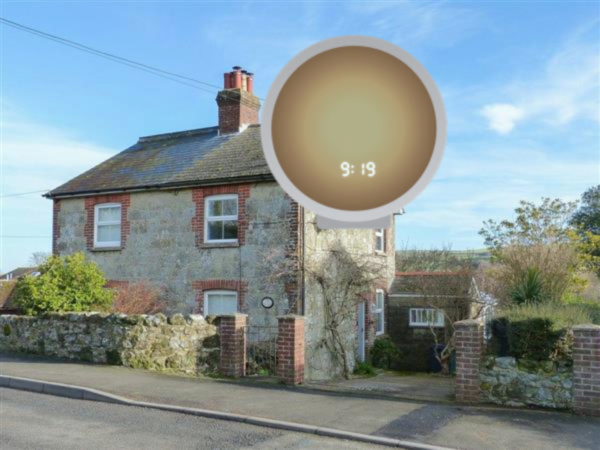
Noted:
**9:19**
